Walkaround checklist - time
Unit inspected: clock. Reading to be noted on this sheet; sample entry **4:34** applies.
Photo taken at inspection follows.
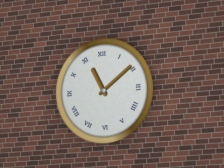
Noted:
**11:09**
